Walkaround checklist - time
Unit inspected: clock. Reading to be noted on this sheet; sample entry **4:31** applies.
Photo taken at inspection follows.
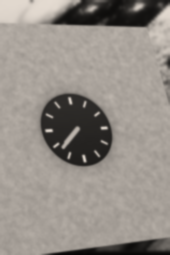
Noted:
**7:38**
